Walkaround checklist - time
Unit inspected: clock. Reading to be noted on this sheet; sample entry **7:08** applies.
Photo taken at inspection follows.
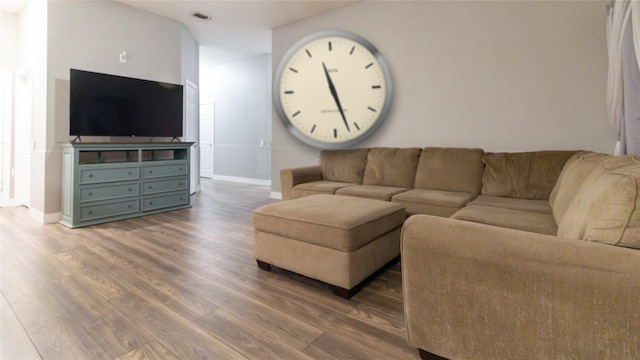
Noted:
**11:27**
